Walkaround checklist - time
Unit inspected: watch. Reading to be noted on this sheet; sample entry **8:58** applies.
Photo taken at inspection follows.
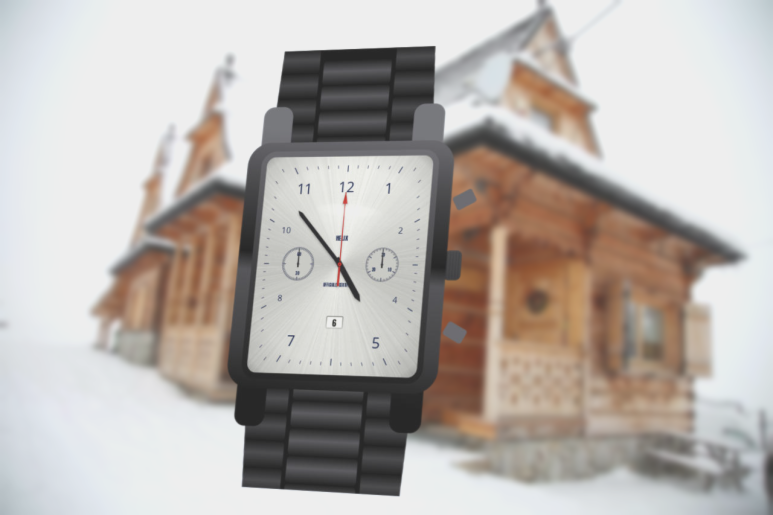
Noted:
**4:53**
